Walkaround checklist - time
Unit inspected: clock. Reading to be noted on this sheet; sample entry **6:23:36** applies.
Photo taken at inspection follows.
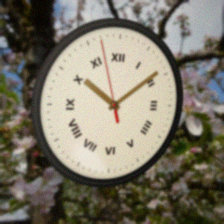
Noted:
**10:08:57**
